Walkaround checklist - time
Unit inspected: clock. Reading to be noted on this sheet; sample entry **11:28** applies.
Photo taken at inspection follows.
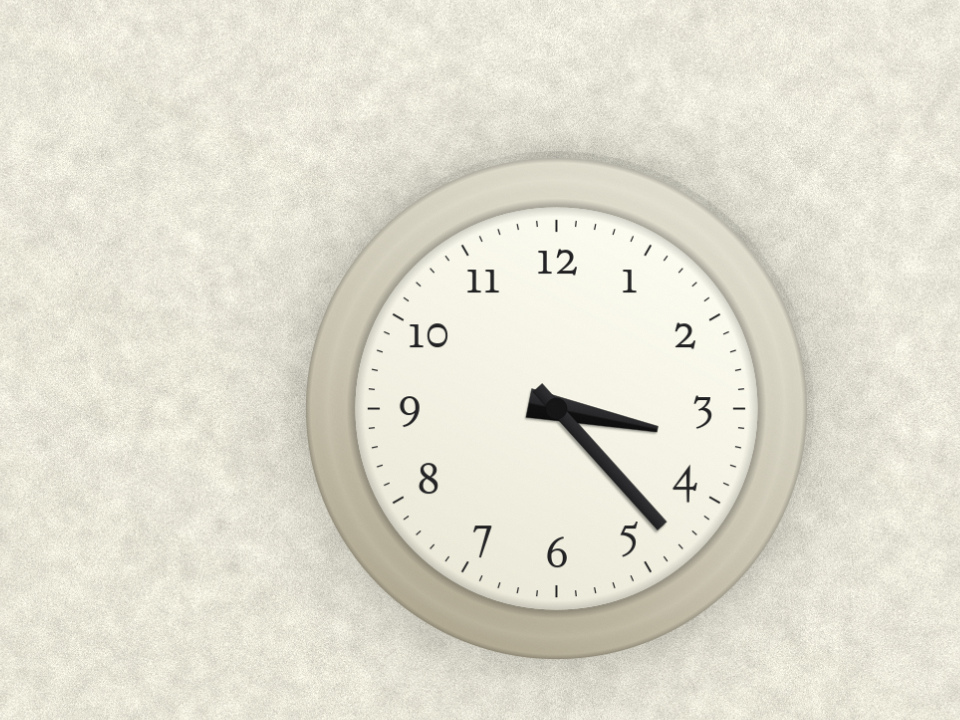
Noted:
**3:23**
